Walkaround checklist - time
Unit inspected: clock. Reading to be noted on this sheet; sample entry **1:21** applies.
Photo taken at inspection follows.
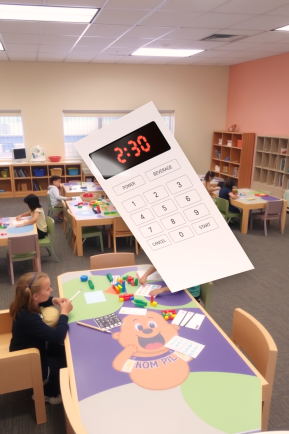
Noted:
**2:30**
